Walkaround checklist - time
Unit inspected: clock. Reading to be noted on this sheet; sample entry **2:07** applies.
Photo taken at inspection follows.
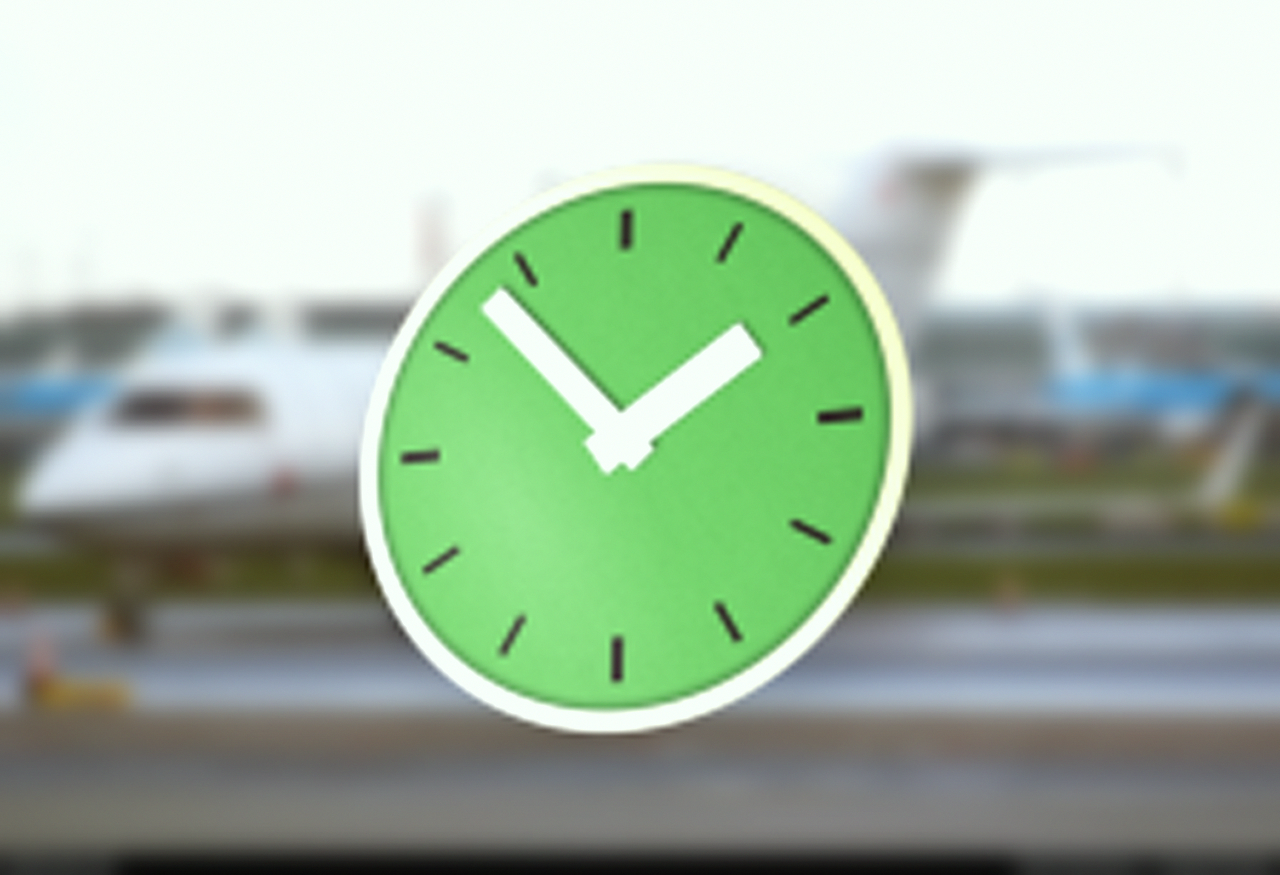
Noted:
**1:53**
